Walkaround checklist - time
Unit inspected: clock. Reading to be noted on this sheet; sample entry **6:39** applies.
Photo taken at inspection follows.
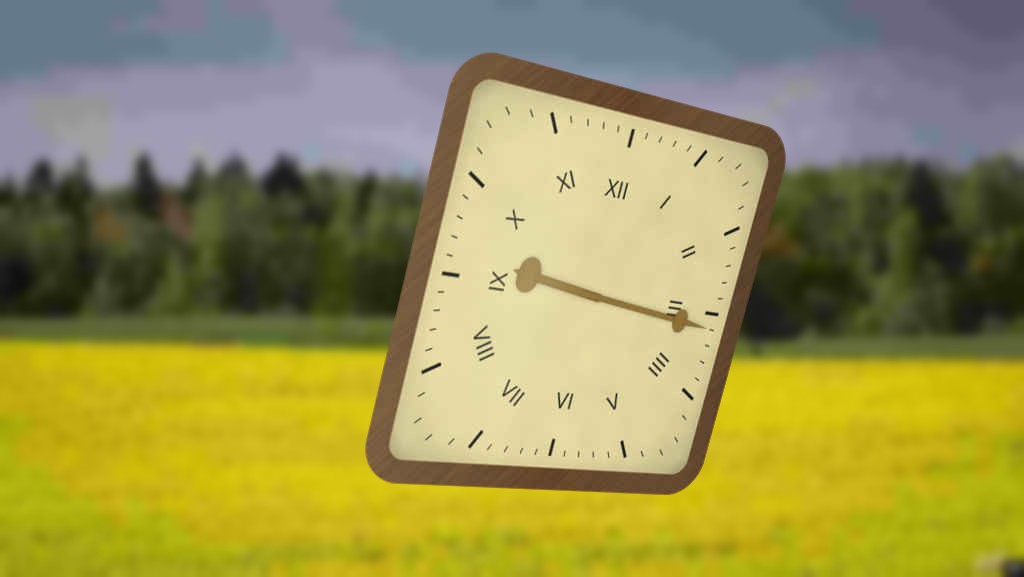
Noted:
**9:16**
